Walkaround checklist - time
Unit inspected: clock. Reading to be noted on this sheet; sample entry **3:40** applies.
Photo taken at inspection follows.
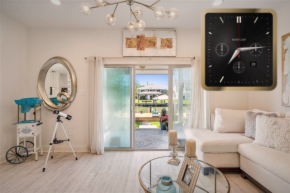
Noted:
**7:14**
